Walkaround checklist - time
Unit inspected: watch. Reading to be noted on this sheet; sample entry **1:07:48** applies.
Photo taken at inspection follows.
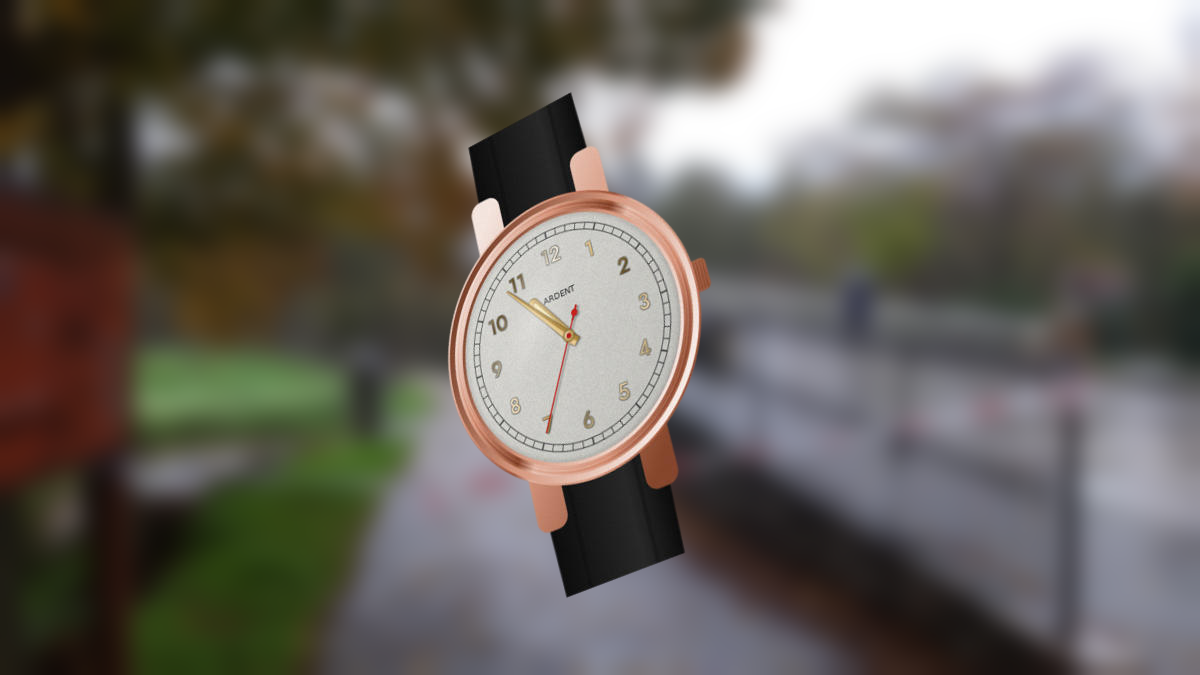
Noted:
**10:53:35**
